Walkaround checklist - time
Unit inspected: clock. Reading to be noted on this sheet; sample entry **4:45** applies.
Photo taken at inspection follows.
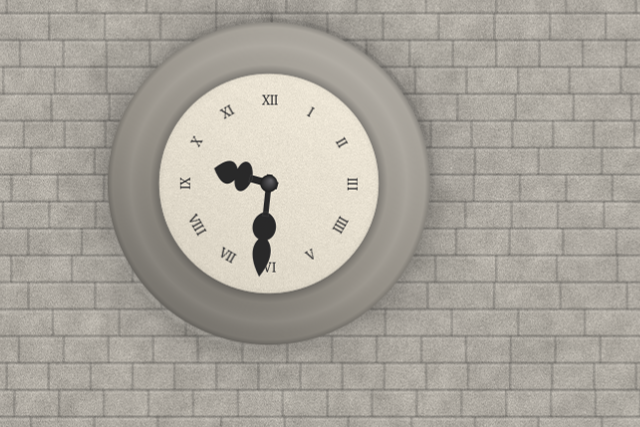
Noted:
**9:31**
